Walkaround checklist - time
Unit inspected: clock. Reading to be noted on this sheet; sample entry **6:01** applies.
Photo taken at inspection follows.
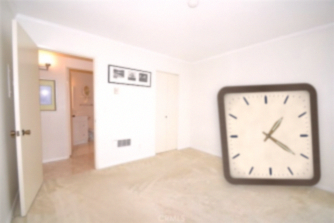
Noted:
**1:21**
